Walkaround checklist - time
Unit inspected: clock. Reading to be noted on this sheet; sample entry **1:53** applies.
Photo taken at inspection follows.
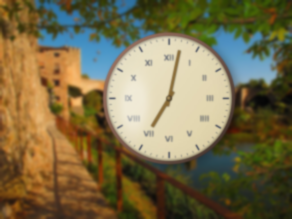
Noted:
**7:02**
